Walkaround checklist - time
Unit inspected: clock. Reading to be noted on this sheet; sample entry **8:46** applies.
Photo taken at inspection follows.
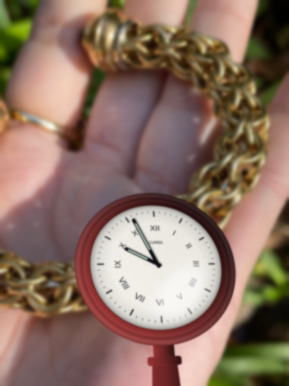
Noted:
**9:56**
